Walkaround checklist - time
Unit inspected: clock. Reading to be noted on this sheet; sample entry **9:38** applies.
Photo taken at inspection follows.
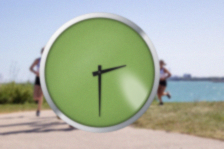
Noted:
**2:30**
